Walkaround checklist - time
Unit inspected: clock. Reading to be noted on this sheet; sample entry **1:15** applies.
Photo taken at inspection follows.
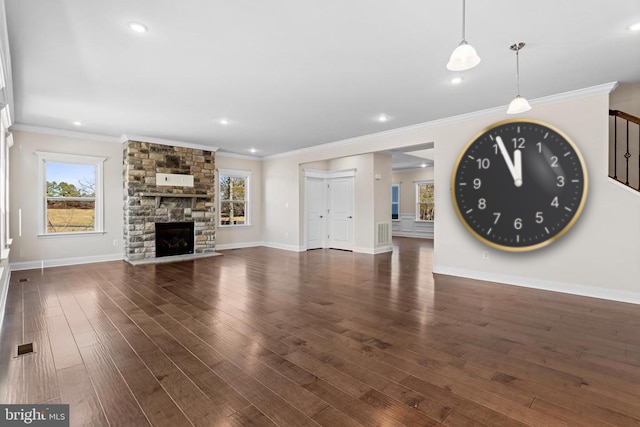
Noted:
**11:56**
